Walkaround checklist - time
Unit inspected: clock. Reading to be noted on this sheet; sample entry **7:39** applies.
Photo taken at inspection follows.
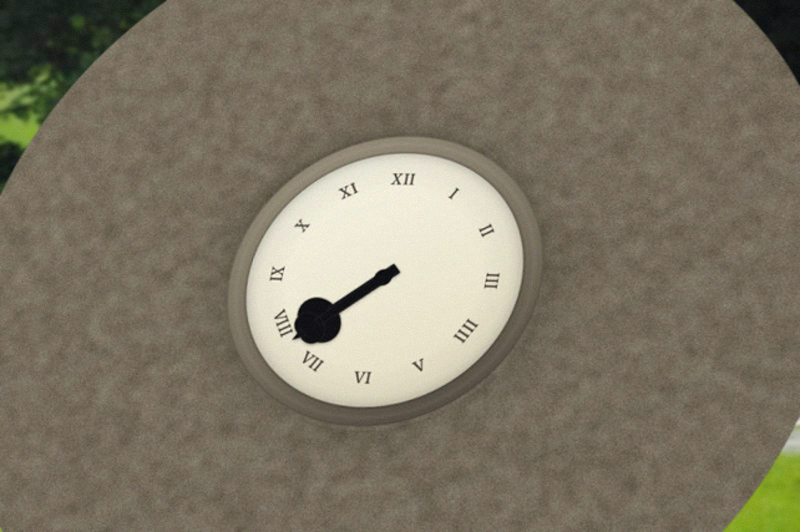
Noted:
**7:38**
